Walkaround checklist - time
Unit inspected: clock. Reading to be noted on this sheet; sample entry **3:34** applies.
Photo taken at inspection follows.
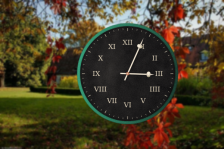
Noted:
**3:04**
